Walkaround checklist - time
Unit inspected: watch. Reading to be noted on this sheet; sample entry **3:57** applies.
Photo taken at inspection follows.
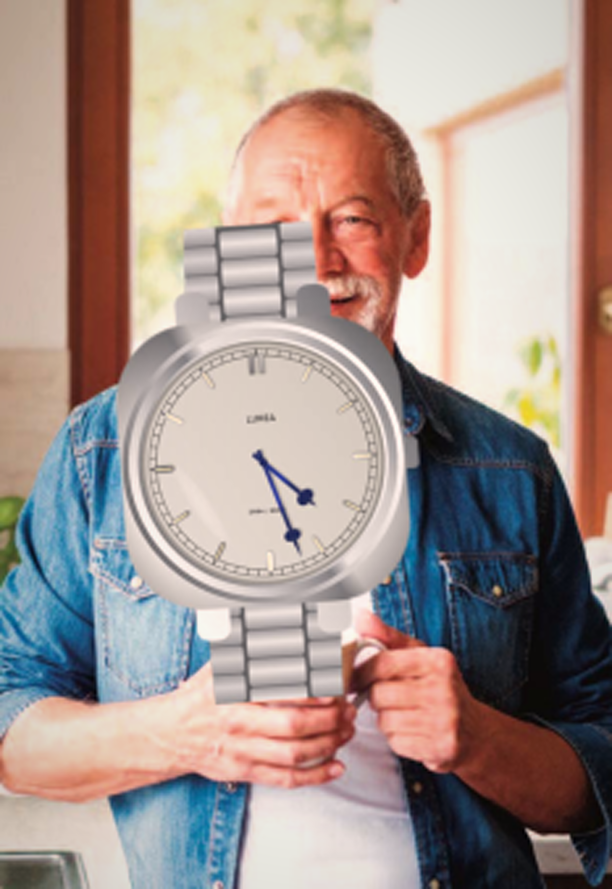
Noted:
**4:27**
